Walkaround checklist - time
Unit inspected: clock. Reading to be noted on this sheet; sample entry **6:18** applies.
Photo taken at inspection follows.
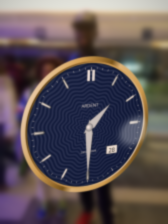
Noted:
**1:30**
